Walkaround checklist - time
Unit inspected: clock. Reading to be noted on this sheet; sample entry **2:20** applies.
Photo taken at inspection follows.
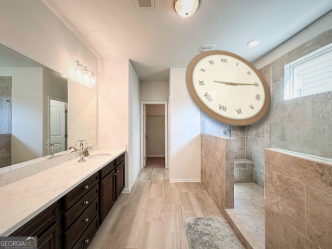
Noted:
**9:15**
